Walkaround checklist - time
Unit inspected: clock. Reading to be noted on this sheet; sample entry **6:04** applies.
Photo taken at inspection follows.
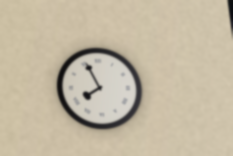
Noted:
**7:56**
